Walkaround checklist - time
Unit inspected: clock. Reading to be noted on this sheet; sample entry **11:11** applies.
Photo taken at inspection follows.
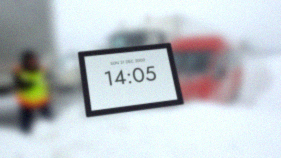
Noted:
**14:05**
